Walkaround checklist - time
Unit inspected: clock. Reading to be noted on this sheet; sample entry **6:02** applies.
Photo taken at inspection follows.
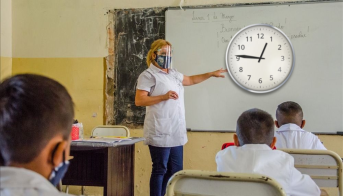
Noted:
**12:46**
